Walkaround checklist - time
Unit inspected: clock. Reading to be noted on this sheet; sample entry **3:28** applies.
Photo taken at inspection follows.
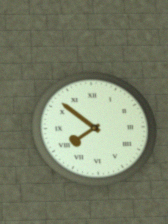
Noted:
**7:52**
